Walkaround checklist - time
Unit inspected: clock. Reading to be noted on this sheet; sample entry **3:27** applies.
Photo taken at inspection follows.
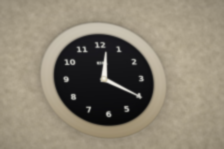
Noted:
**12:20**
